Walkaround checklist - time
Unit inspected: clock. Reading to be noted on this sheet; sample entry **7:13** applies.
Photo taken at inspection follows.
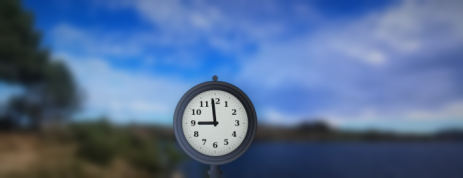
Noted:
**8:59**
